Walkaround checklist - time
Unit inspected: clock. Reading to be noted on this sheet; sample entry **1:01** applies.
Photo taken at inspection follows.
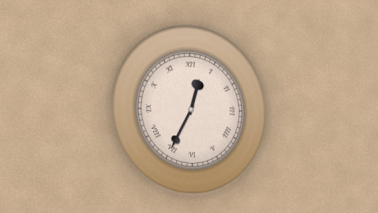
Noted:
**12:35**
